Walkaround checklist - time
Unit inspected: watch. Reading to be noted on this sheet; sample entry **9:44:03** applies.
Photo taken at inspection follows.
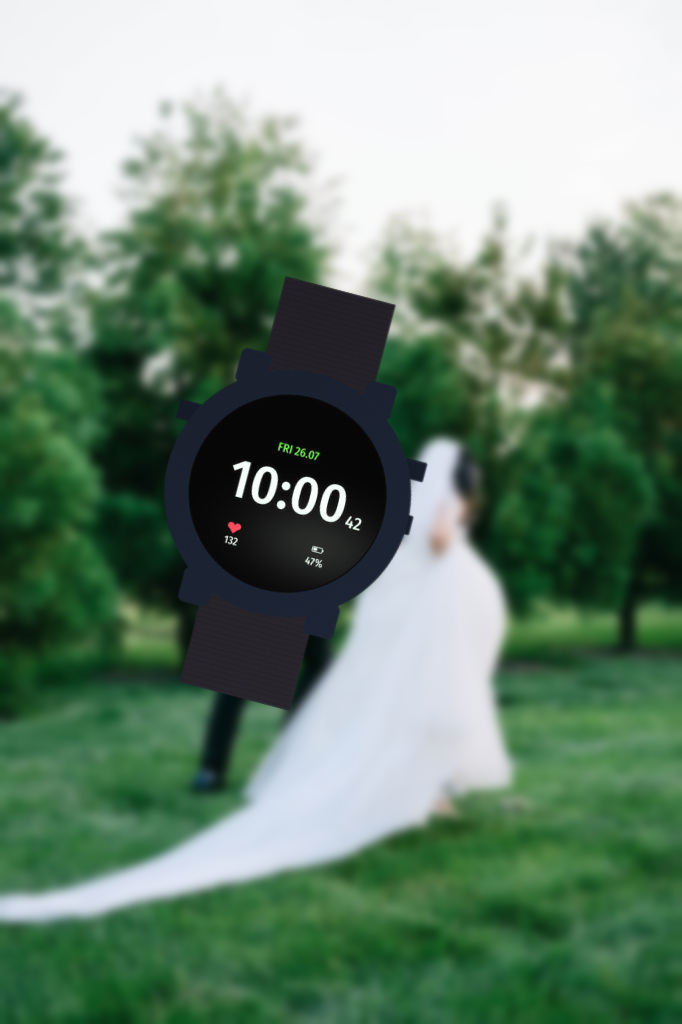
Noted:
**10:00:42**
